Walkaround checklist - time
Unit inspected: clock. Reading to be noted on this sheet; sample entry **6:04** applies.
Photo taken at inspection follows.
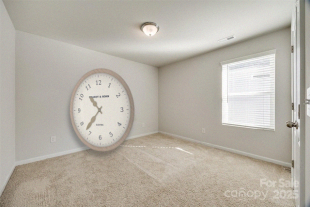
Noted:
**10:37**
